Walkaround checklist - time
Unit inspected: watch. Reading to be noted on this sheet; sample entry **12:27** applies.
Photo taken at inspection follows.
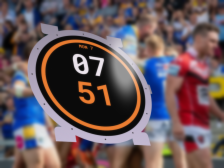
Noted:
**7:51**
